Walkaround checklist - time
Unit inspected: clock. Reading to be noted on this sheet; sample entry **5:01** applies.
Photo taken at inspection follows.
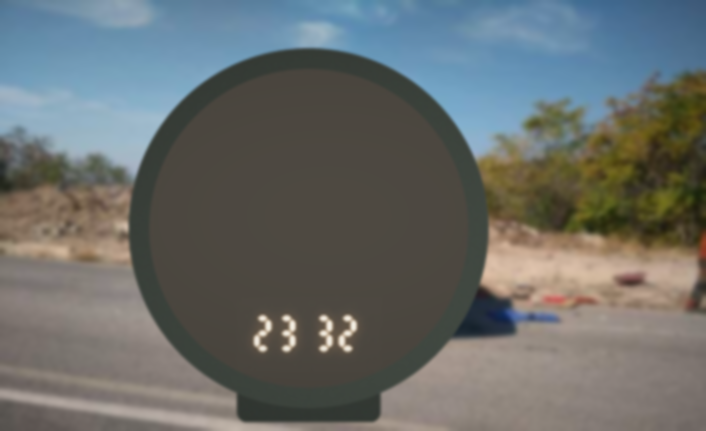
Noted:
**23:32**
